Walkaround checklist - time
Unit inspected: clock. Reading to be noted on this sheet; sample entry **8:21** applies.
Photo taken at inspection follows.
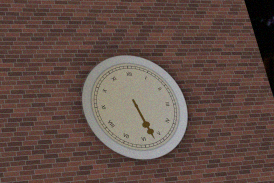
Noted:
**5:27**
